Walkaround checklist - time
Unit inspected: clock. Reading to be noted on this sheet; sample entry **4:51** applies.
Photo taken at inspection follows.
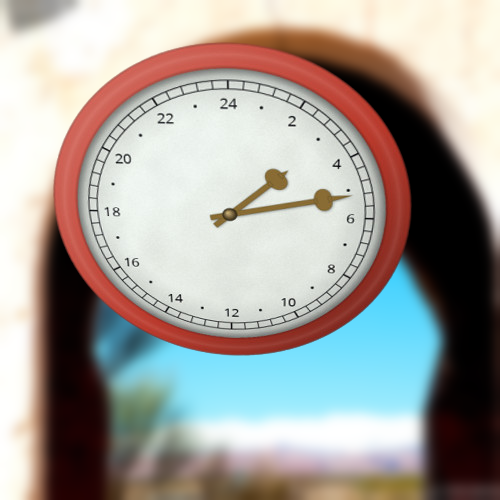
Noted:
**3:13**
